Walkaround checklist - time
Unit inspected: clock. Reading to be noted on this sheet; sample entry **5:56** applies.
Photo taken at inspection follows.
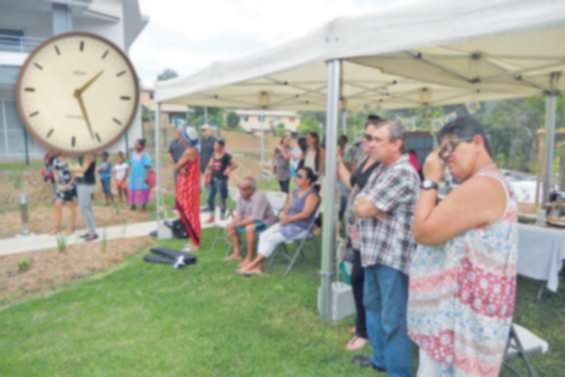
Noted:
**1:26**
